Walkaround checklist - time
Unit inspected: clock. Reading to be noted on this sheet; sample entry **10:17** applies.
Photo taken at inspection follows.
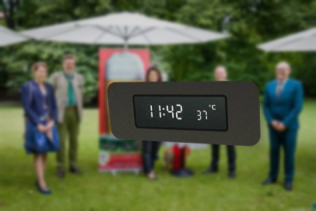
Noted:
**11:42**
